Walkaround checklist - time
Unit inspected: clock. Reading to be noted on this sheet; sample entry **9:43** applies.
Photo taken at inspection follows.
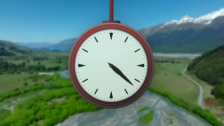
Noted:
**4:22**
